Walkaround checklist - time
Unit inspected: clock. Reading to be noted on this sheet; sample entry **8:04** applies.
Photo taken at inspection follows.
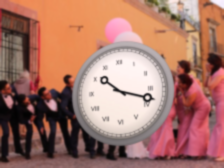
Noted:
**10:18**
